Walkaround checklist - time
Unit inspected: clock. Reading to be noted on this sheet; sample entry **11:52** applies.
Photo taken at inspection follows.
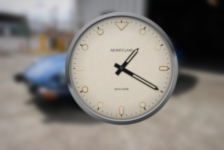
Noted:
**1:20**
